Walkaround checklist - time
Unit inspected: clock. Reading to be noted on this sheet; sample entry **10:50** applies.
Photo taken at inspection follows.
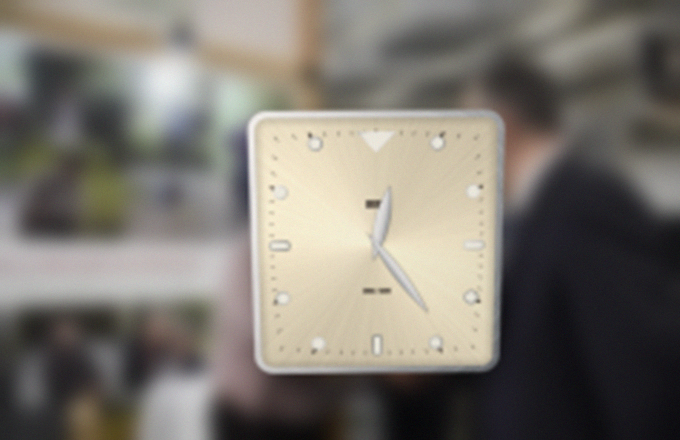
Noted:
**12:24**
